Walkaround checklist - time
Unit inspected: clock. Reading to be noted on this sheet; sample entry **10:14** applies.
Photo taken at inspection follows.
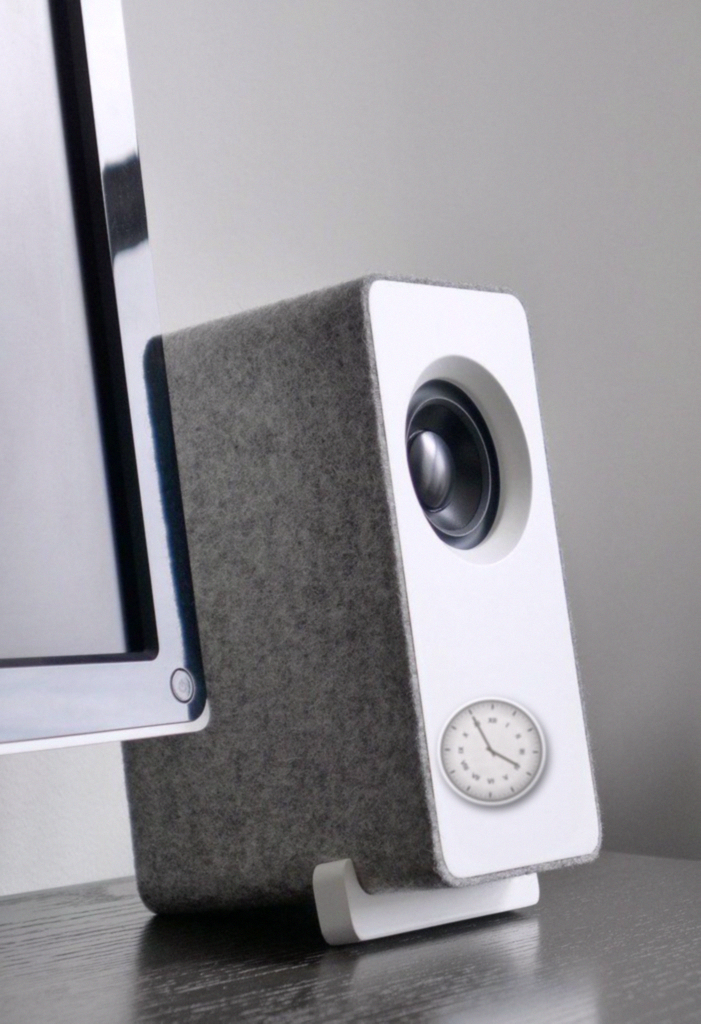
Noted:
**3:55**
